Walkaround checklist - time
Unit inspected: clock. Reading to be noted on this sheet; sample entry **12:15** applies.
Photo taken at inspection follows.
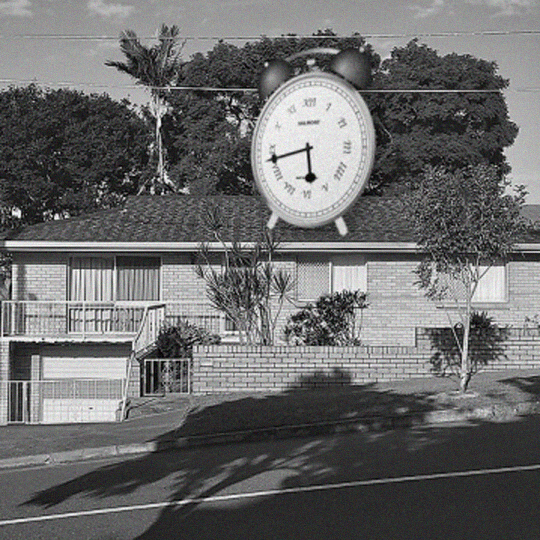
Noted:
**5:43**
